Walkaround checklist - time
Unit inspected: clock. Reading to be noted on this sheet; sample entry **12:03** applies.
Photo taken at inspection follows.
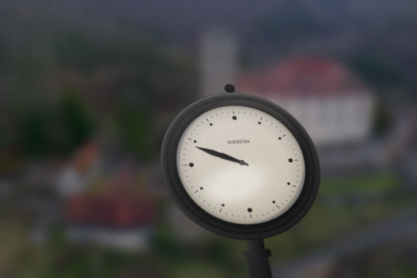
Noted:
**9:49**
